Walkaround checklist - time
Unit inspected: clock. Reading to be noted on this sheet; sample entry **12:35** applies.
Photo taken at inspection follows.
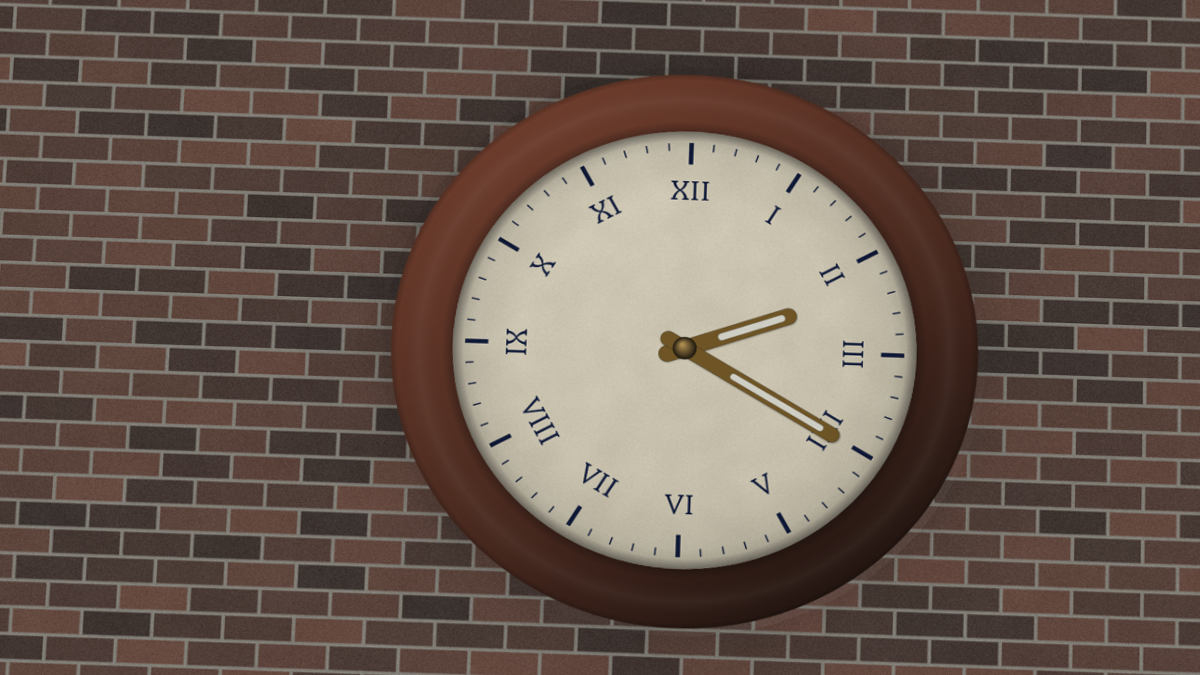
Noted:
**2:20**
